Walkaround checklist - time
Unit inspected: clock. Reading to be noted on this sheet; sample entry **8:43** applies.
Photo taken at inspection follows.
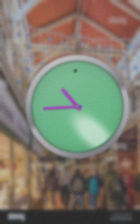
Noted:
**10:45**
